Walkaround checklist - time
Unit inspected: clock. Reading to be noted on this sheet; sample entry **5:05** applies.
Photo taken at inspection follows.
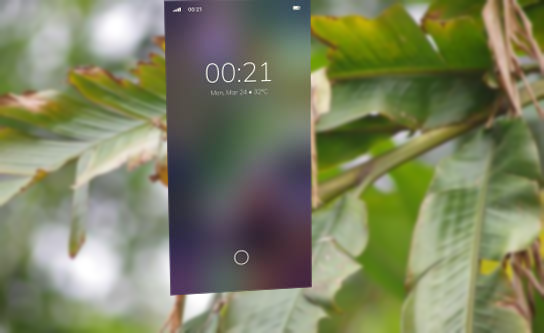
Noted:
**0:21**
